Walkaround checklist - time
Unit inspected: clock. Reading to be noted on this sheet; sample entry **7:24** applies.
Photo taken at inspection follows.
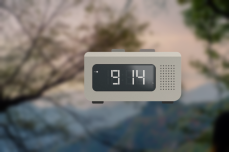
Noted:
**9:14**
